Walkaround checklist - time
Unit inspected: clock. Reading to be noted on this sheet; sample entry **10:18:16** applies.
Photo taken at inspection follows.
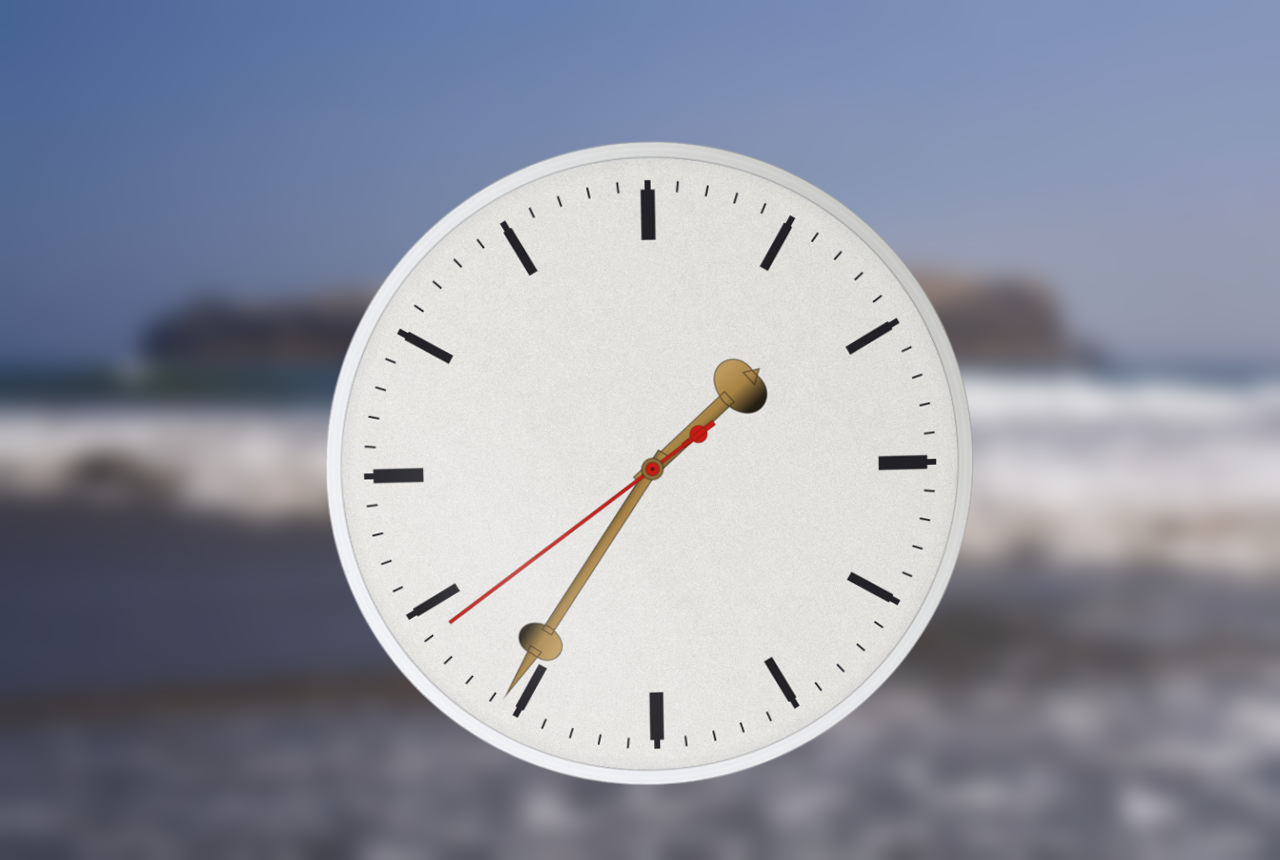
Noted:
**1:35:39**
